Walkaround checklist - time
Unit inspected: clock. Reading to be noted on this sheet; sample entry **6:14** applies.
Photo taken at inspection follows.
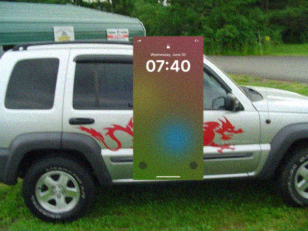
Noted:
**7:40**
